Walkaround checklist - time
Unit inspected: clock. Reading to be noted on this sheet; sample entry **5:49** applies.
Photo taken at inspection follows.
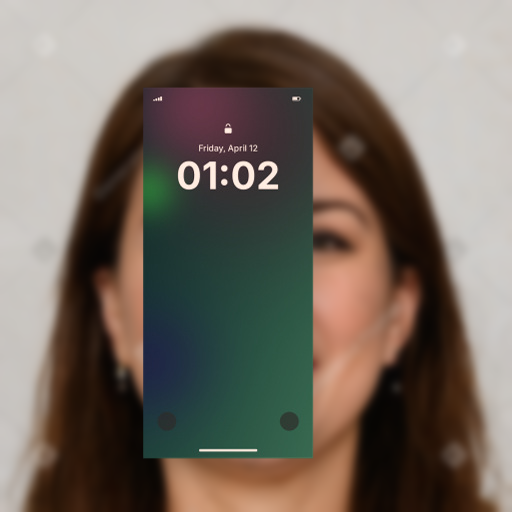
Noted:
**1:02**
